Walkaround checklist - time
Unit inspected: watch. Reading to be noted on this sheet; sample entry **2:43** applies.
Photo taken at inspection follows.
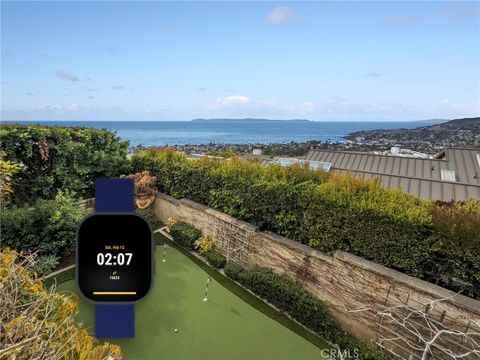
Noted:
**2:07**
